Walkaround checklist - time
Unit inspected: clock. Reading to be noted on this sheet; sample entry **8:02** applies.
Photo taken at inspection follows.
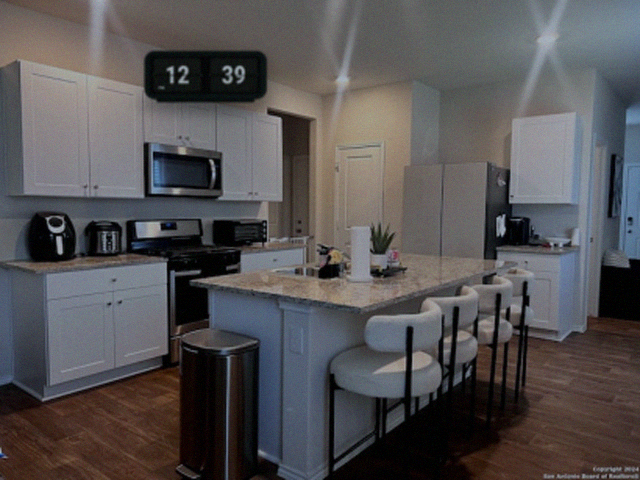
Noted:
**12:39**
